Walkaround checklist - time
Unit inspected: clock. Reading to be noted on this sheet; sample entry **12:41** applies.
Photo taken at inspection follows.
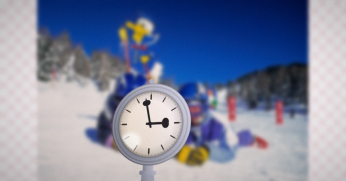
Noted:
**2:58**
